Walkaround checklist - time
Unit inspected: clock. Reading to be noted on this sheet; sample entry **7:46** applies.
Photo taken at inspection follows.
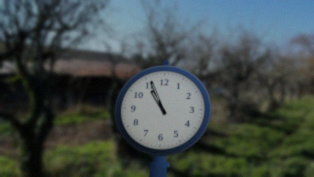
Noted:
**10:56**
